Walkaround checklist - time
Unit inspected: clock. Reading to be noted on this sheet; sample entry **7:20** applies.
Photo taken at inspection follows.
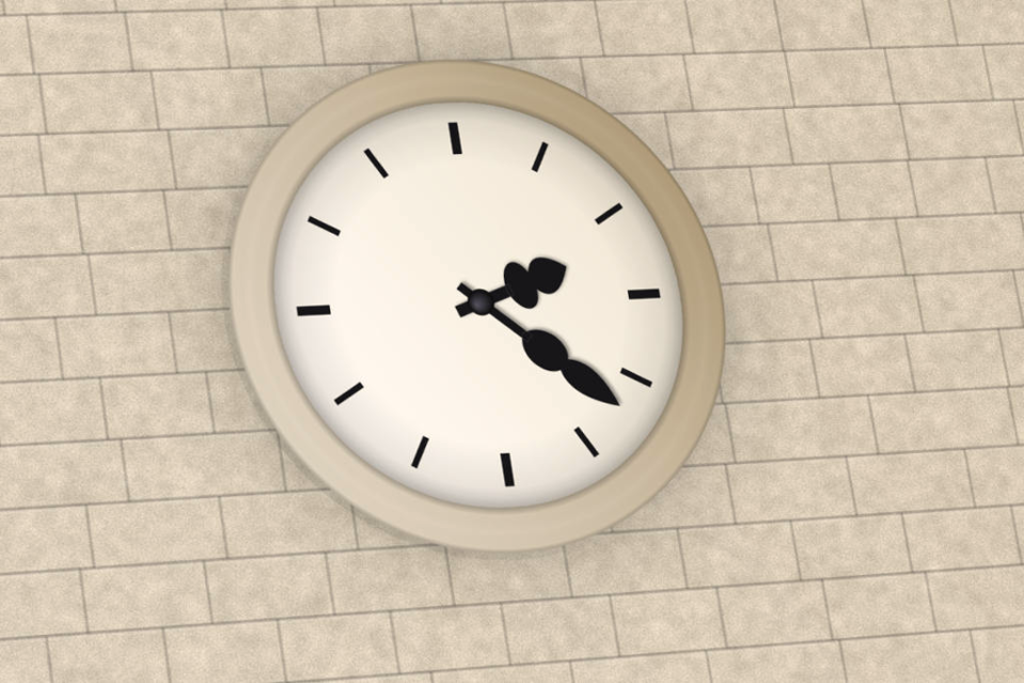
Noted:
**2:22**
